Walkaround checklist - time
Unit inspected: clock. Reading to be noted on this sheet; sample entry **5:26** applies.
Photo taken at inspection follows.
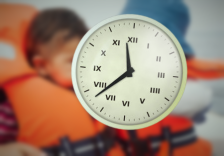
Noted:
**11:38**
